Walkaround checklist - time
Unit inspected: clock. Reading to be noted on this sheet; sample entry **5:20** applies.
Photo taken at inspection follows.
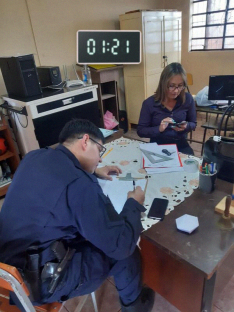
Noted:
**1:21**
